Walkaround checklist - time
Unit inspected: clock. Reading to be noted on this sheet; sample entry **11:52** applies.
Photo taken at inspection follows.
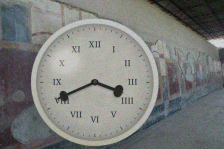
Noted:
**3:41**
